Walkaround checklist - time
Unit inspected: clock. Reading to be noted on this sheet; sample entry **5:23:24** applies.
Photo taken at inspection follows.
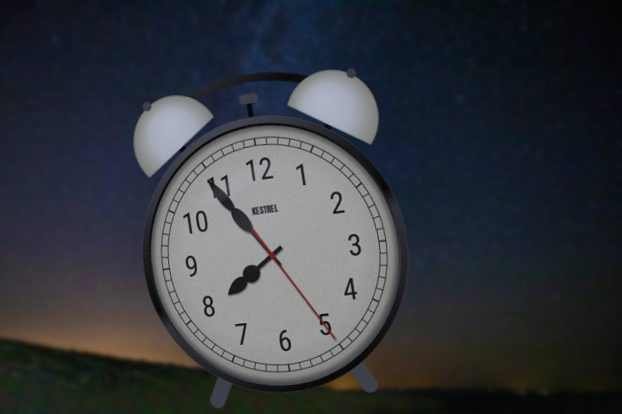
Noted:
**7:54:25**
